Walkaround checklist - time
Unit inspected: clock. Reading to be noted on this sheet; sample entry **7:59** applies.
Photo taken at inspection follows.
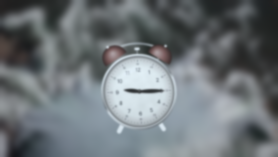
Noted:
**9:15**
